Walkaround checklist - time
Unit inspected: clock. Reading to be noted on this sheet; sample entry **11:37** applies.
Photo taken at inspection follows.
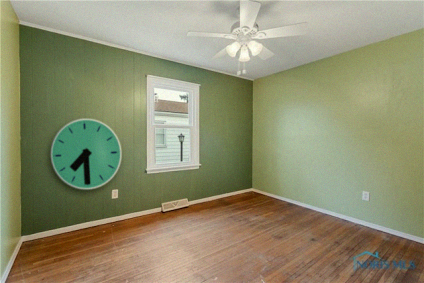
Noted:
**7:30**
